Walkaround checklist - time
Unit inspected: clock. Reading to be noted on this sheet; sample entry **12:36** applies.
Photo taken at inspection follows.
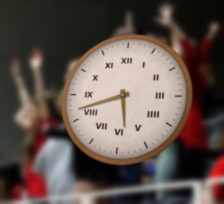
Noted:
**5:42**
